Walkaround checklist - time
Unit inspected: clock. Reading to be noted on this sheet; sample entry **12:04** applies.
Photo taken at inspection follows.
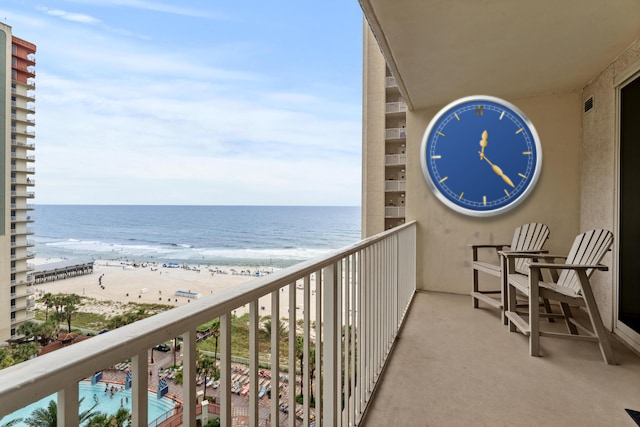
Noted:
**12:23**
